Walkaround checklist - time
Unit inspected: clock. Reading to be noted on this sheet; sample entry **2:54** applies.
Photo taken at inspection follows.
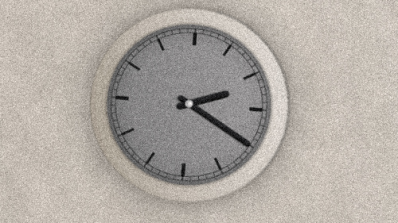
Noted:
**2:20**
